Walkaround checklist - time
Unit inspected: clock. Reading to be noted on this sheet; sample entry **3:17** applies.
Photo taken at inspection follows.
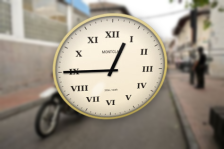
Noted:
**12:45**
